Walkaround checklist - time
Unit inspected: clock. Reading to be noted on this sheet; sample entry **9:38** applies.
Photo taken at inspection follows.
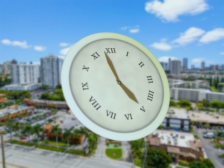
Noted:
**4:58**
